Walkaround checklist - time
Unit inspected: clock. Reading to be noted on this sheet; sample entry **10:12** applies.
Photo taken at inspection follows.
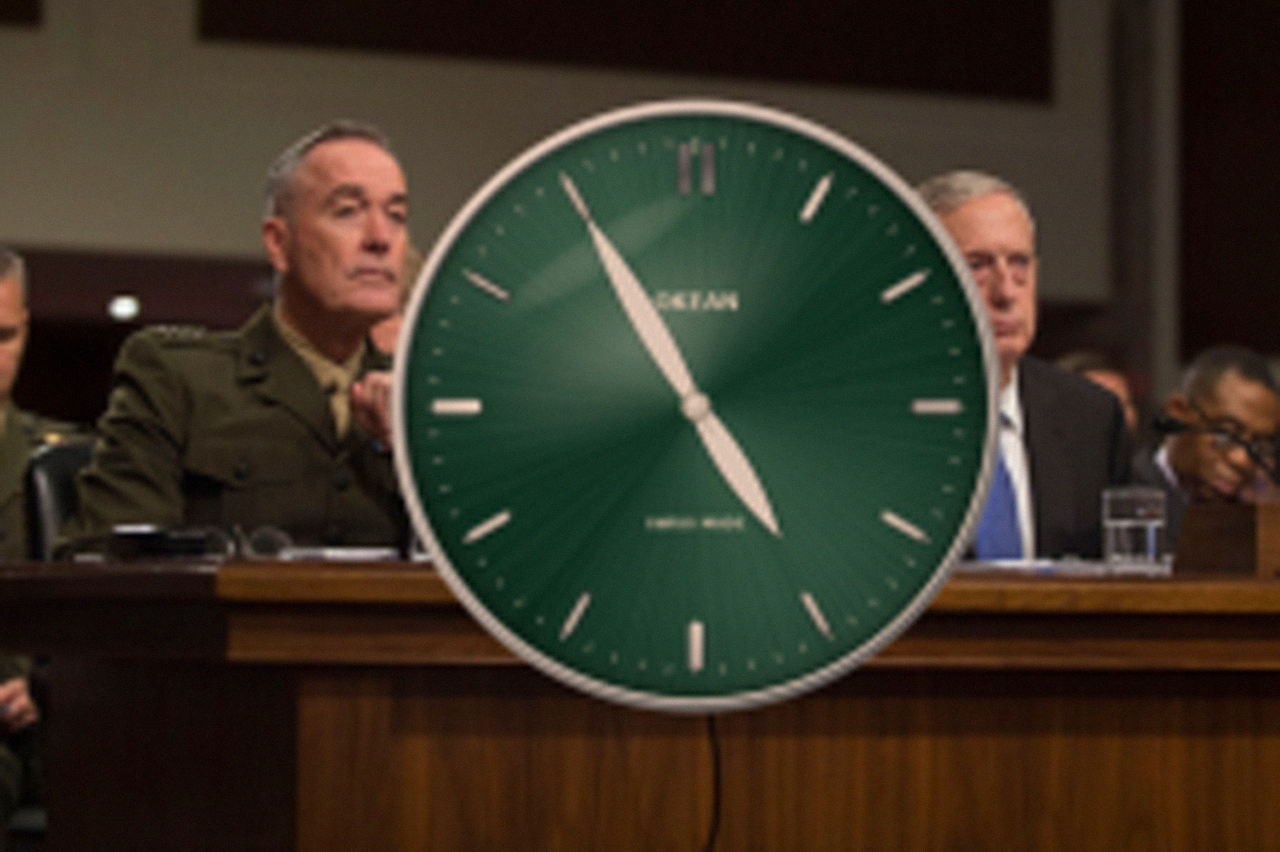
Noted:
**4:55**
